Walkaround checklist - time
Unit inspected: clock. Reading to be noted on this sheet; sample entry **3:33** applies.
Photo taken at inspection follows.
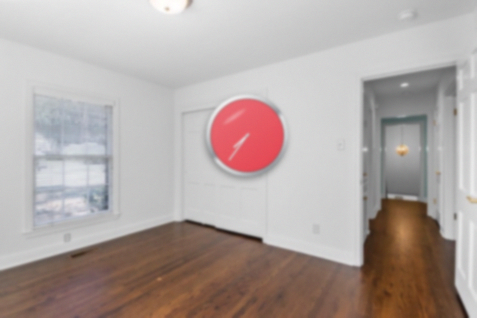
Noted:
**7:36**
